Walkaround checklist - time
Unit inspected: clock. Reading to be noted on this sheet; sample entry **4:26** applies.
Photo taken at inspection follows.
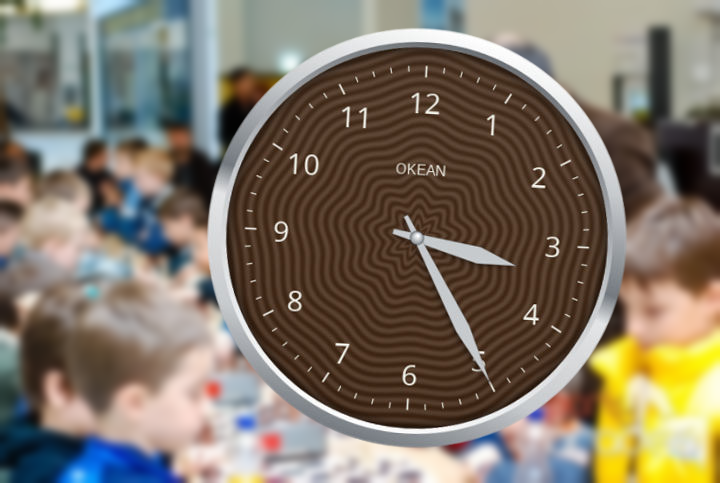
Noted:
**3:25**
